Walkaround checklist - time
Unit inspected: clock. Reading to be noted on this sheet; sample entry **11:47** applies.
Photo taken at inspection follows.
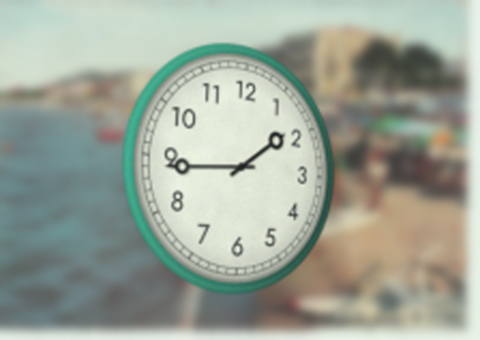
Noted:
**1:44**
